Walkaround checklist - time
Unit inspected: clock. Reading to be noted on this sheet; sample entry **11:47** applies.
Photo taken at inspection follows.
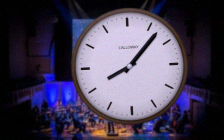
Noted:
**8:07**
